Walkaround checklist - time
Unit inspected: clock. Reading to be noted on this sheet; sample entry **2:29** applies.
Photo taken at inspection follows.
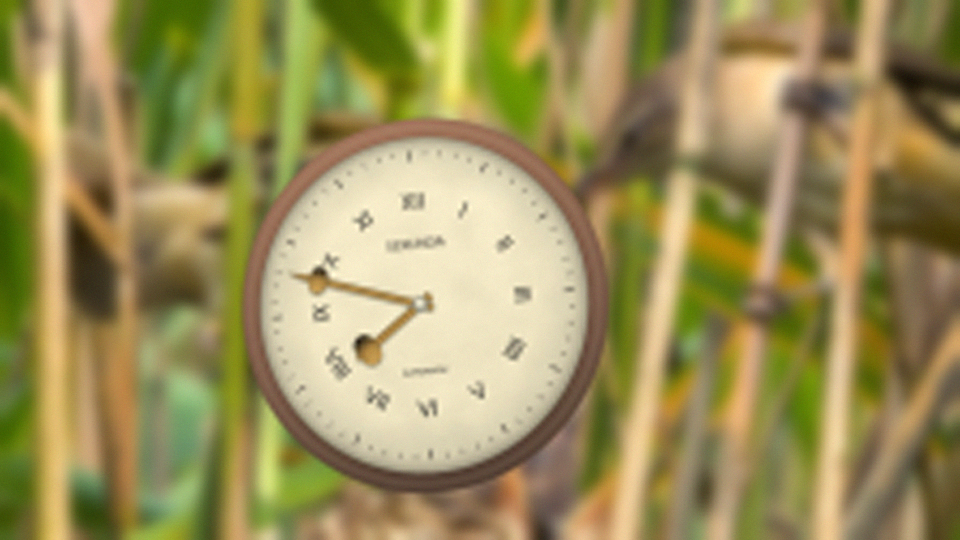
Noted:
**7:48**
